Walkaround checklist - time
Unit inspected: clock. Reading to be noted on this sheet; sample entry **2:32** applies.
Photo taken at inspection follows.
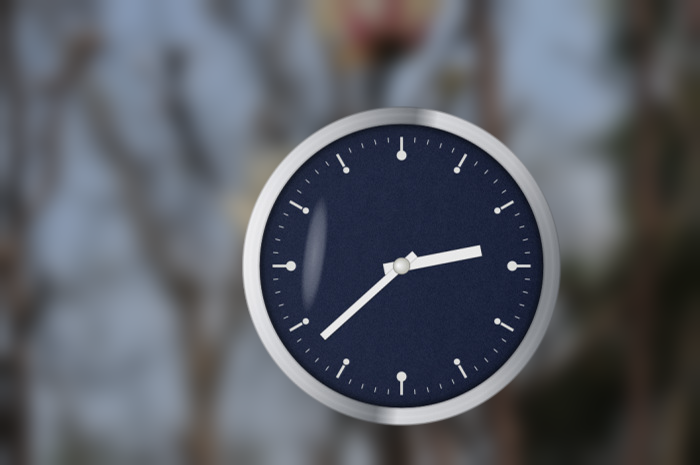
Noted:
**2:38**
